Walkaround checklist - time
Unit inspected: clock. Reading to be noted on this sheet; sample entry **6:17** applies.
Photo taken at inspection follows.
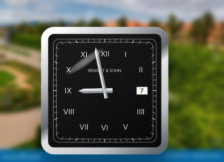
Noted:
**8:58**
